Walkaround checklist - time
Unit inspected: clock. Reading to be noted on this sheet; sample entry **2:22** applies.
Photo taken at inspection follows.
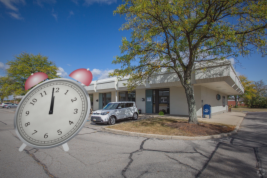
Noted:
**11:59**
